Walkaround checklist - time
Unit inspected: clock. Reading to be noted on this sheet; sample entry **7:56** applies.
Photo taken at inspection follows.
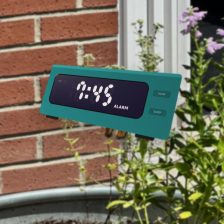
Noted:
**7:45**
